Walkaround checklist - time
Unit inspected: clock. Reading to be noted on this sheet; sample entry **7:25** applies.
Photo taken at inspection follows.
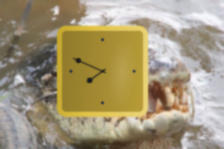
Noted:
**7:49**
